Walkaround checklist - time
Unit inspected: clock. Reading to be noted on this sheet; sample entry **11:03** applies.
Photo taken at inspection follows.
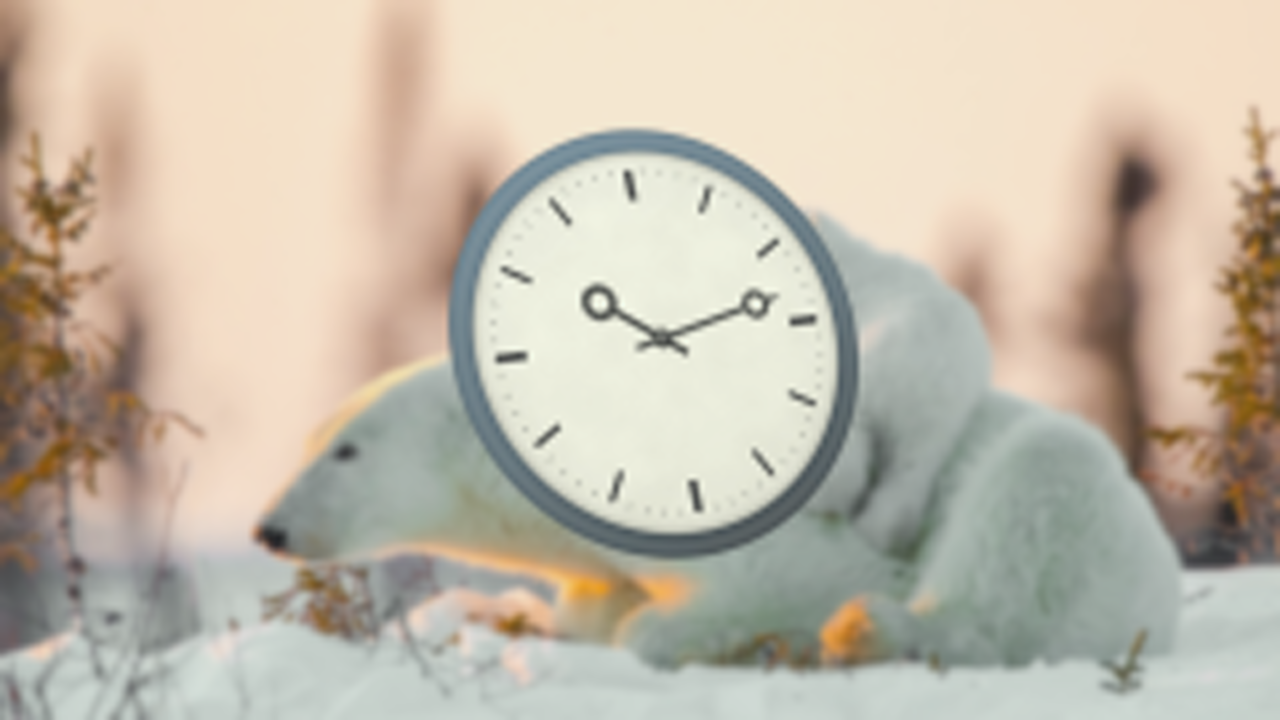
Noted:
**10:13**
